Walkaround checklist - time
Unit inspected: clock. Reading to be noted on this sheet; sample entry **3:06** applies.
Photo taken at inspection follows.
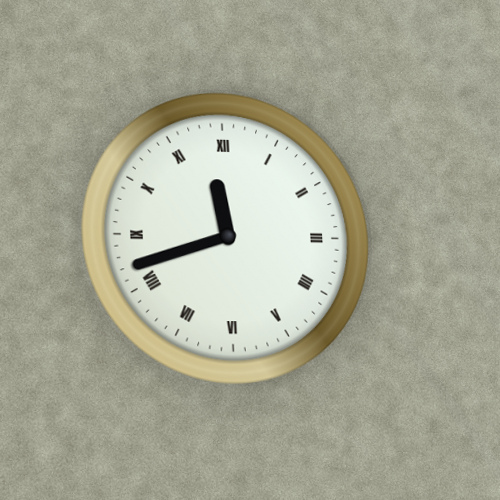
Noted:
**11:42**
